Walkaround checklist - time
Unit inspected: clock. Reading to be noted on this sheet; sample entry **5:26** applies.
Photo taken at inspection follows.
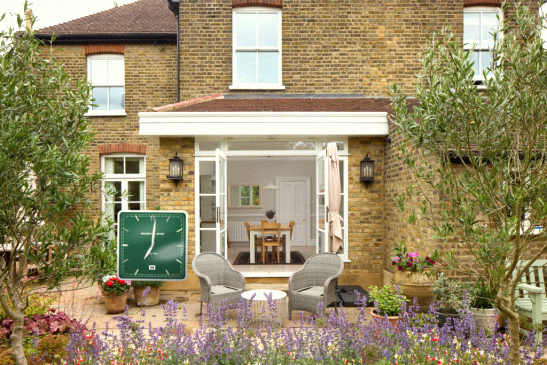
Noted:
**7:01**
